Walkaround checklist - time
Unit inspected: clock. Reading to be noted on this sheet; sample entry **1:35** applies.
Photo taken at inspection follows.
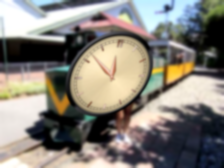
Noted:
**11:52**
